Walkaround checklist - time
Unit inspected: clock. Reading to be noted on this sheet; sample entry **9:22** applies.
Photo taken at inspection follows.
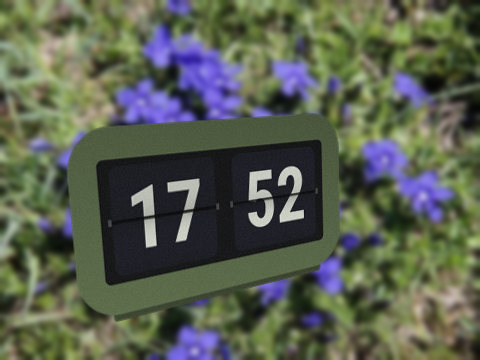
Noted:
**17:52**
